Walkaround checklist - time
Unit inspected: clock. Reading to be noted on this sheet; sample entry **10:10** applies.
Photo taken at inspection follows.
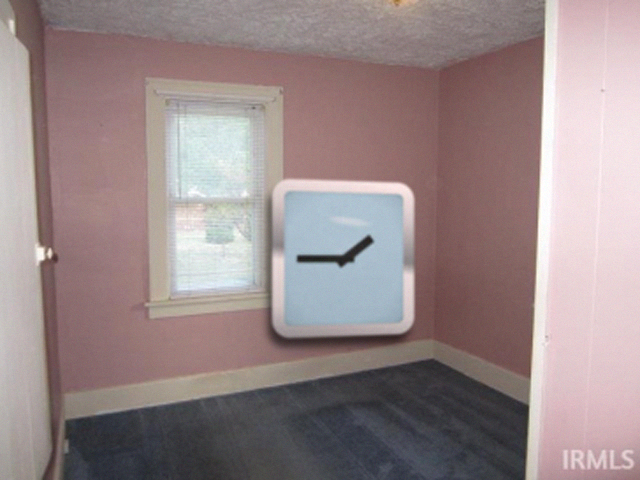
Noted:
**1:45**
